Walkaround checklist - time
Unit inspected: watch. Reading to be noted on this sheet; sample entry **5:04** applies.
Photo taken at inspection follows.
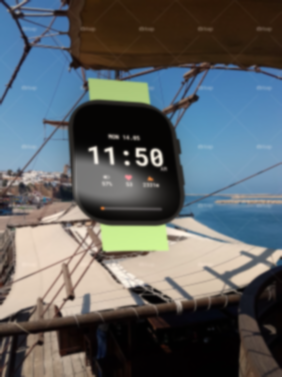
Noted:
**11:50**
